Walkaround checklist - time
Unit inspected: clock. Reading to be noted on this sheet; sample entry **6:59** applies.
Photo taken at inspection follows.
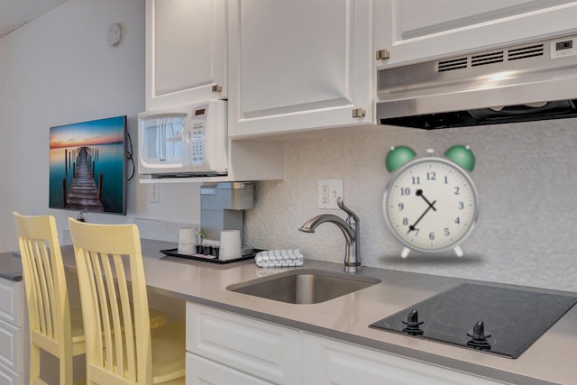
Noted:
**10:37**
